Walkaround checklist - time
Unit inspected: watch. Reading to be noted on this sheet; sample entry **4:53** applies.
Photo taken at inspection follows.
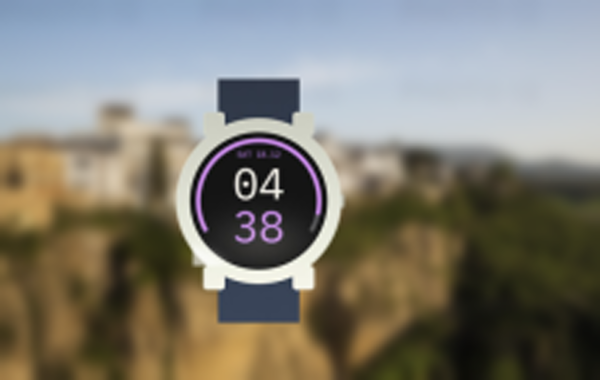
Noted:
**4:38**
